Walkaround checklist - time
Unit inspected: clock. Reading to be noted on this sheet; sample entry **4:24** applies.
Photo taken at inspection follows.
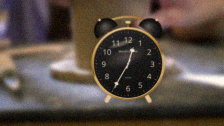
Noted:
**12:35**
